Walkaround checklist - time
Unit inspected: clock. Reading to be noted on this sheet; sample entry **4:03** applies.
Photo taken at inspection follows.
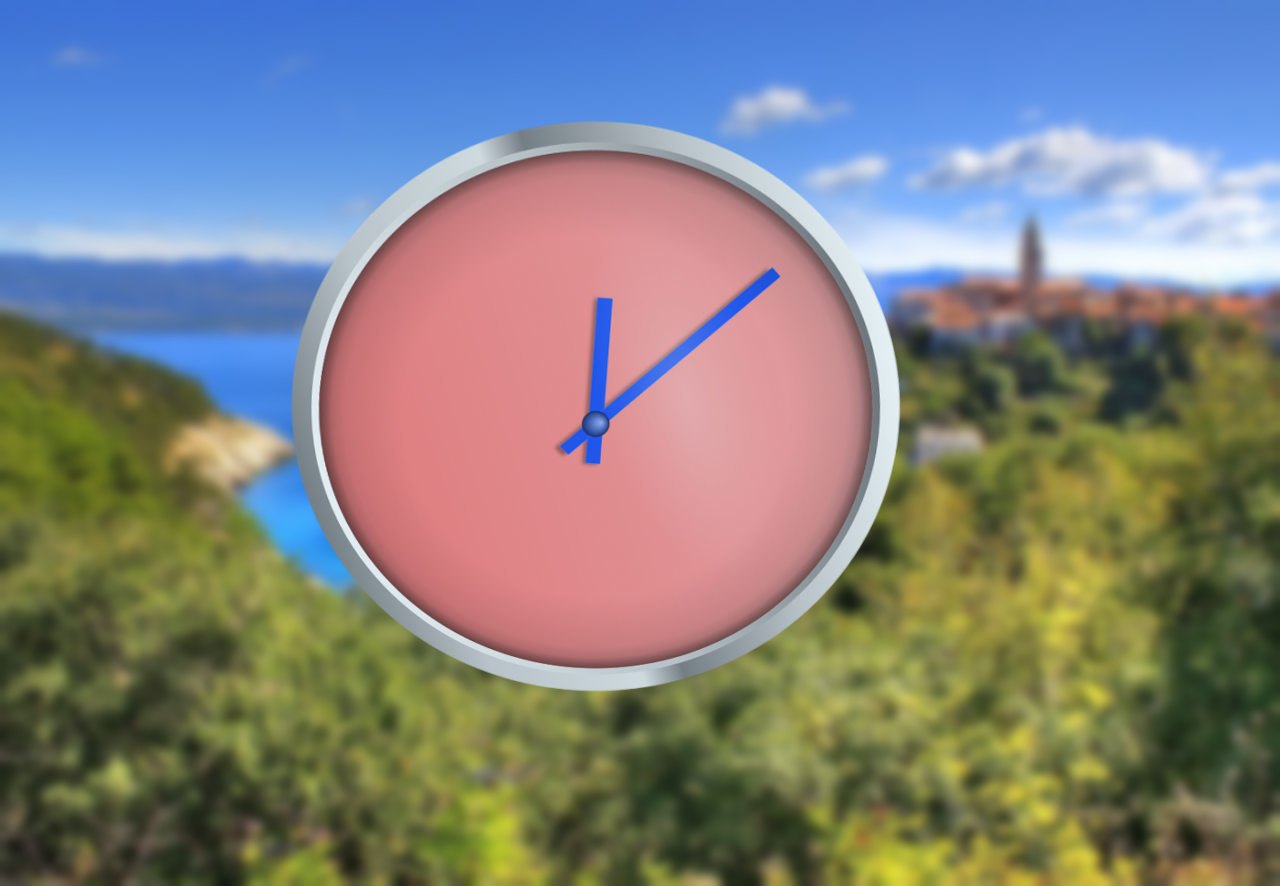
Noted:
**12:08**
